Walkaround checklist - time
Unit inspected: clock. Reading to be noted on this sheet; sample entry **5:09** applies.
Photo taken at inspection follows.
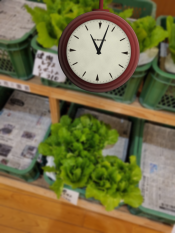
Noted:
**11:03**
